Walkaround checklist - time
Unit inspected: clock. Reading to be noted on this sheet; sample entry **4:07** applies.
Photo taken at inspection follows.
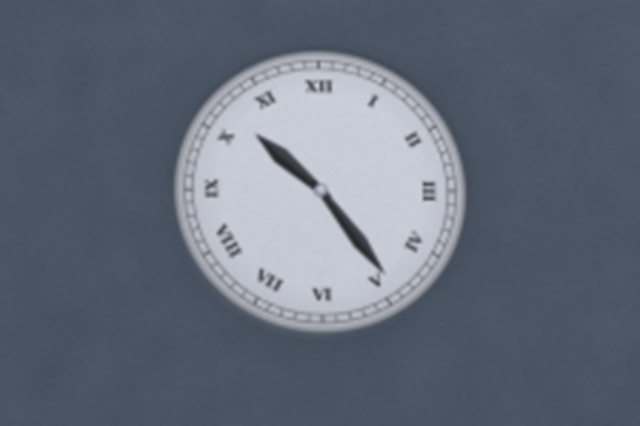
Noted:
**10:24**
